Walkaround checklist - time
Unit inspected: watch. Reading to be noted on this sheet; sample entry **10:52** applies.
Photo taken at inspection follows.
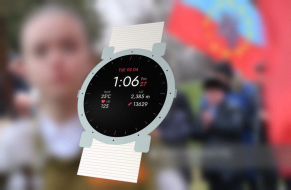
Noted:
**1:06**
